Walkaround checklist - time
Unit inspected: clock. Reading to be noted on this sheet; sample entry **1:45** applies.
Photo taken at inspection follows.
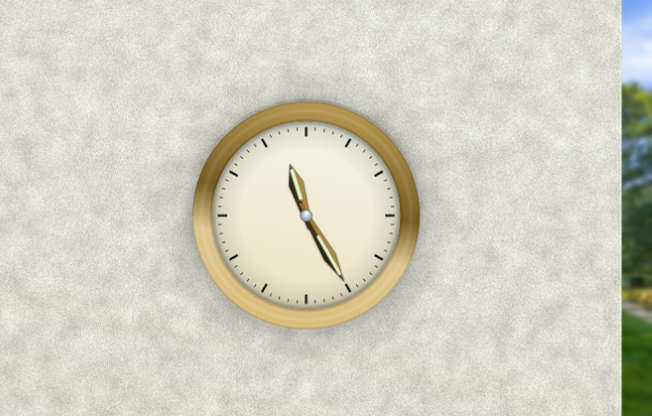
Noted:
**11:25**
